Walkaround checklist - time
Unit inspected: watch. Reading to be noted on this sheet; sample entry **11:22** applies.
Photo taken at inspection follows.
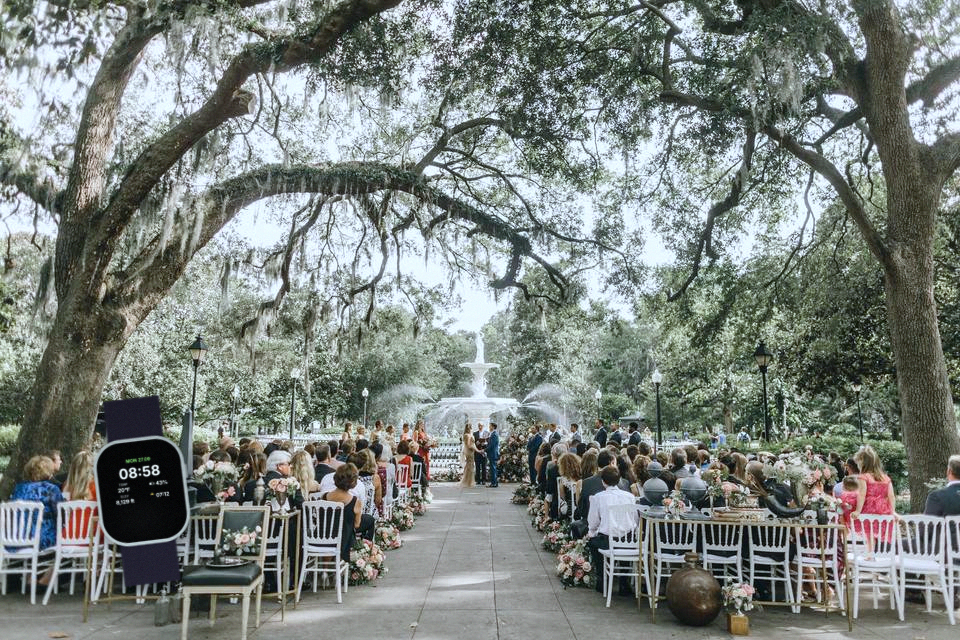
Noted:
**8:58**
